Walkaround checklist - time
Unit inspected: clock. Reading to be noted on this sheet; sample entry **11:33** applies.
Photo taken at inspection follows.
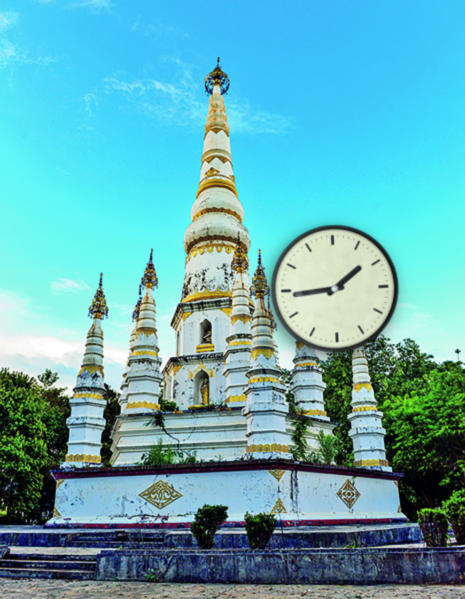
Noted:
**1:44**
